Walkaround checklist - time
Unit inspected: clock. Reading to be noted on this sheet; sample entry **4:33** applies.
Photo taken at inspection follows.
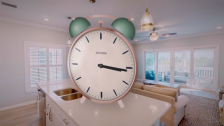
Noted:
**3:16**
